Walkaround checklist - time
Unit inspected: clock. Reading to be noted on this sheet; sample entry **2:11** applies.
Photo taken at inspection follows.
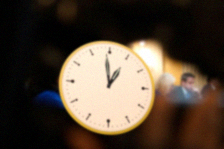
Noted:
**12:59**
